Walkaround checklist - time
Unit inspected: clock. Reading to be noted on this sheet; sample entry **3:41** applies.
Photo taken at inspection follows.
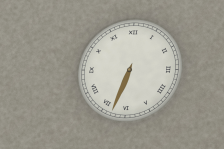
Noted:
**6:33**
